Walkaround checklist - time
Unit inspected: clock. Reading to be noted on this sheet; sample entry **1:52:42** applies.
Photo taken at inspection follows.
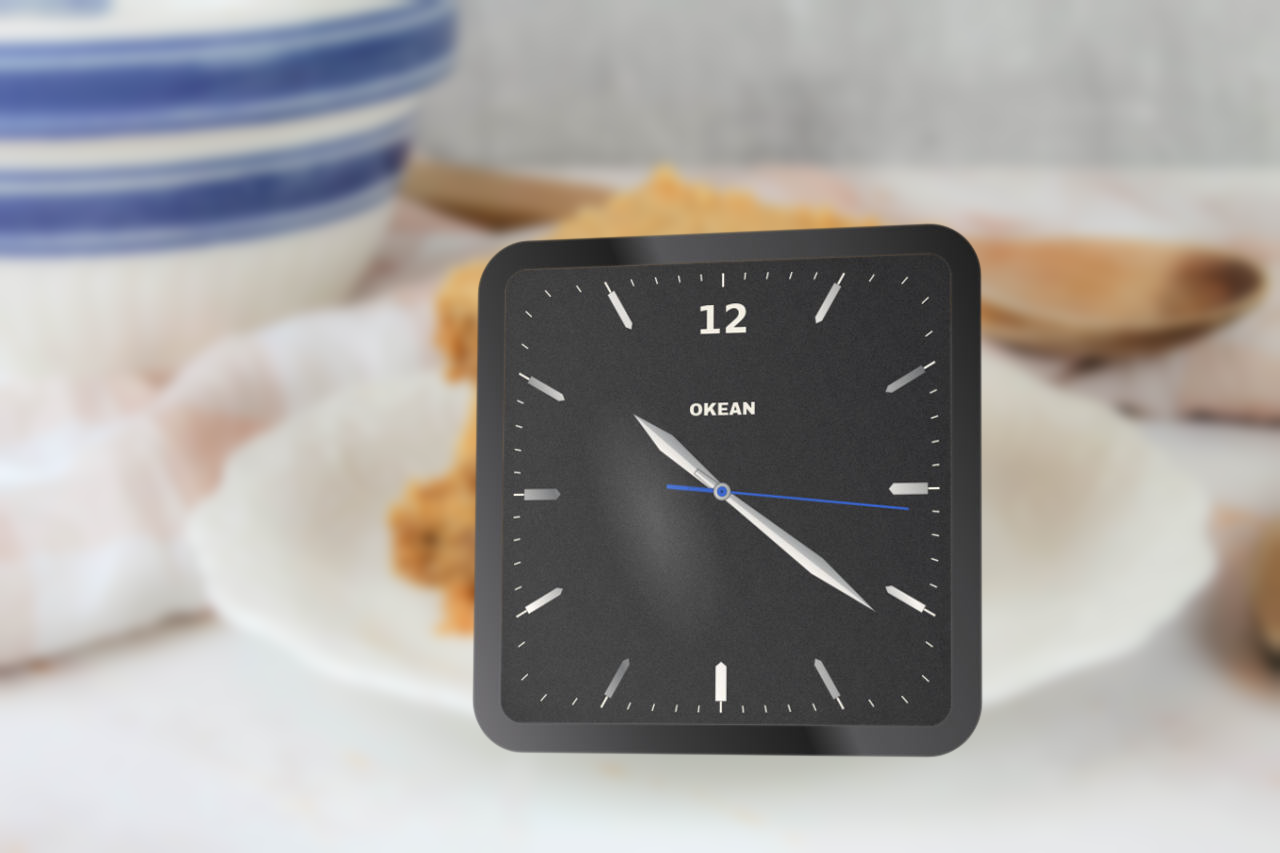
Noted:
**10:21:16**
